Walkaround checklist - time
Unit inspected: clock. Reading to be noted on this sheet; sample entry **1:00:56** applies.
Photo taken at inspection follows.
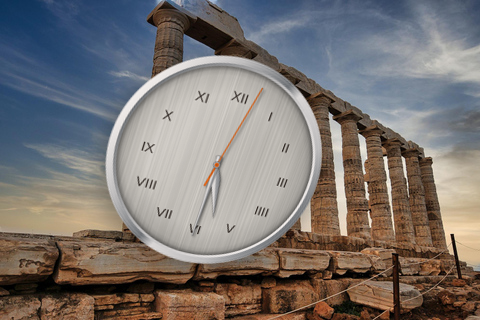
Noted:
**5:30:02**
